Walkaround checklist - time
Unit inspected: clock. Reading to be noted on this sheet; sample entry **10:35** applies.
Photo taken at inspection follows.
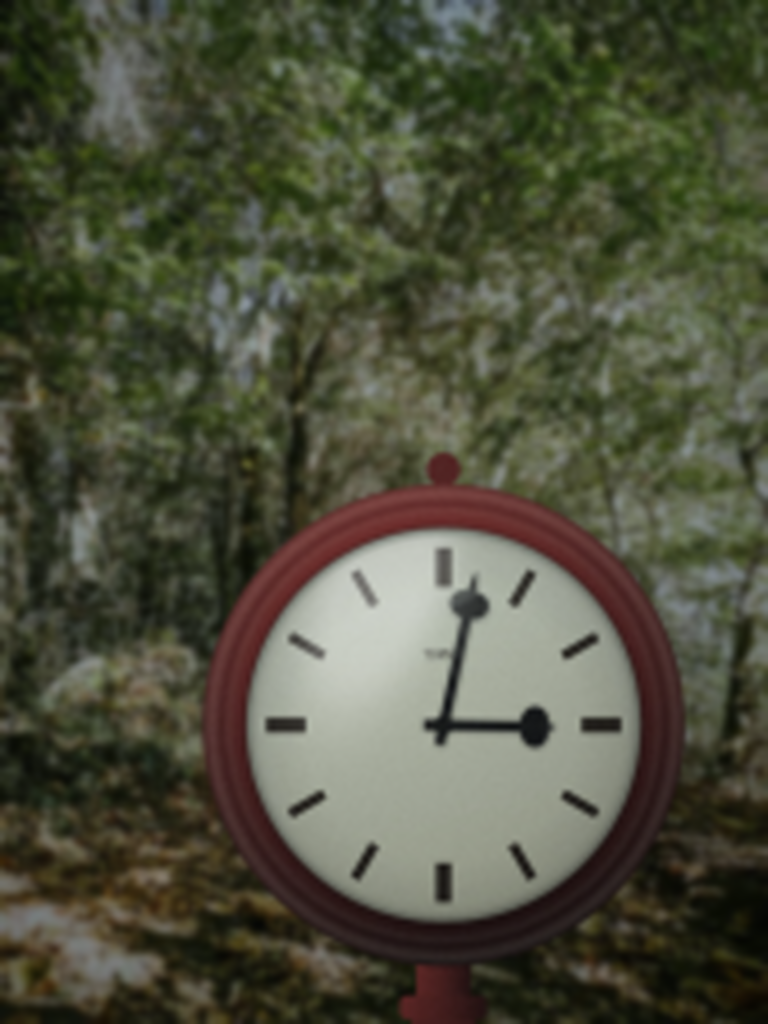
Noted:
**3:02**
